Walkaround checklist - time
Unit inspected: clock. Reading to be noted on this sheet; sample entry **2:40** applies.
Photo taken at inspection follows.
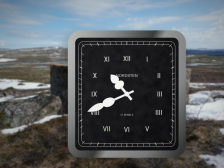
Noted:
**10:41**
